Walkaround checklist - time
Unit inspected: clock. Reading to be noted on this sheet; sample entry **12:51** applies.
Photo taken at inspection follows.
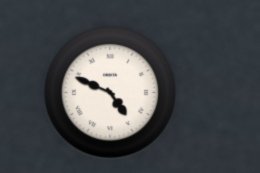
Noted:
**4:49**
